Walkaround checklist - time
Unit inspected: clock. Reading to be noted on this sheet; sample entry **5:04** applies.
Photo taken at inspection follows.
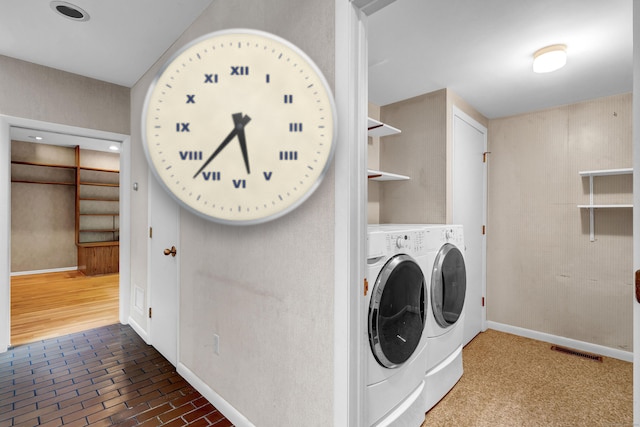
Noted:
**5:37**
